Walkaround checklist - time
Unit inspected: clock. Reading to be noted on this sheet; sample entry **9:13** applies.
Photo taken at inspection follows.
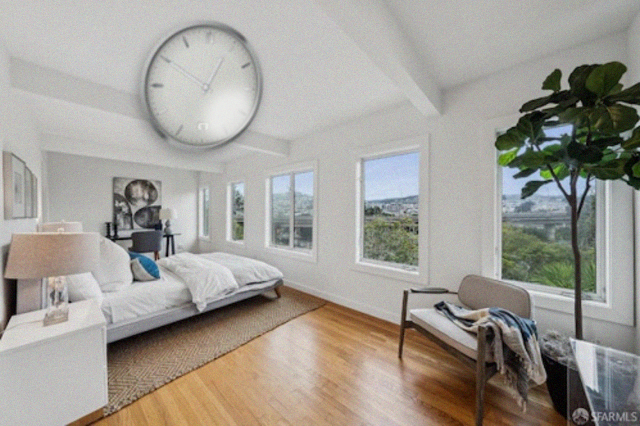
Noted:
**12:50**
